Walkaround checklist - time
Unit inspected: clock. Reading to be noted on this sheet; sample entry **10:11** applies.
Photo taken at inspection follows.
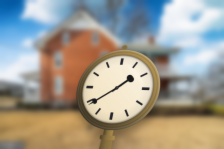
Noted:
**1:39**
